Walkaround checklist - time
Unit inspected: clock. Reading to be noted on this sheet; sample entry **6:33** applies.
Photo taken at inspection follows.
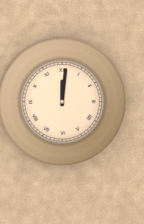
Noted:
**12:01**
